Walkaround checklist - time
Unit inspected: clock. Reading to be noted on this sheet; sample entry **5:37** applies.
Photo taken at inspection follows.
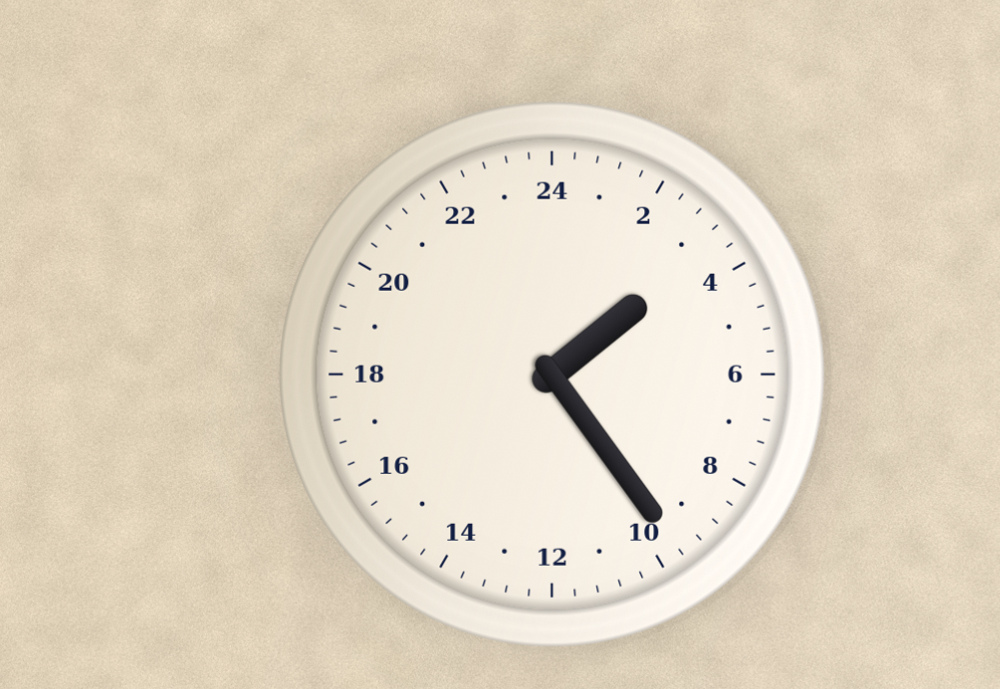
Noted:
**3:24**
